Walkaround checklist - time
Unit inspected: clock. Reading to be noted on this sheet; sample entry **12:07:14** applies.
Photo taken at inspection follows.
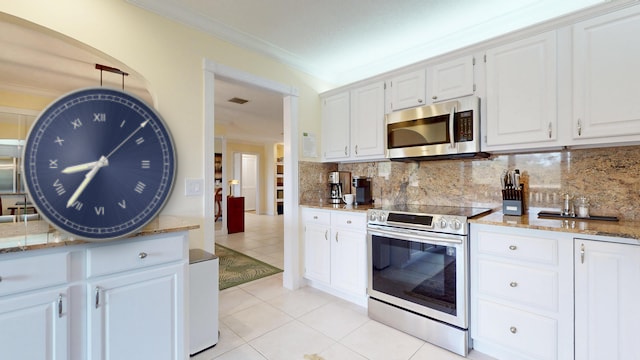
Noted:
**8:36:08**
